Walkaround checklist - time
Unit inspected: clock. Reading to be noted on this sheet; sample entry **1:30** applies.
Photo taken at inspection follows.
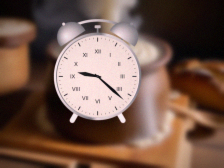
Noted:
**9:22**
